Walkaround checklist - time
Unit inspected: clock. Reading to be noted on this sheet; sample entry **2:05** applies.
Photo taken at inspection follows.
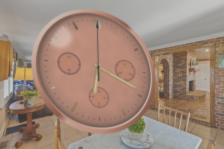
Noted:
**6:19**
